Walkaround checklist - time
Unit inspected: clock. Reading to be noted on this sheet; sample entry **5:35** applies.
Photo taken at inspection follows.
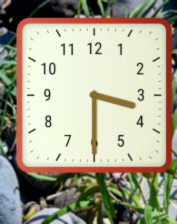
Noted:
**3:30**
